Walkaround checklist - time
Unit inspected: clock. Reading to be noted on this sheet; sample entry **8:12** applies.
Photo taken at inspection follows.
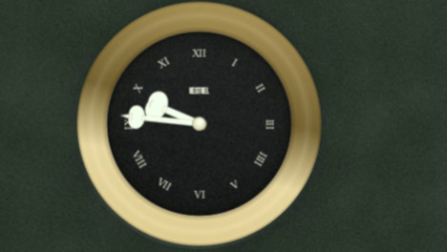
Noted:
**9:46**
